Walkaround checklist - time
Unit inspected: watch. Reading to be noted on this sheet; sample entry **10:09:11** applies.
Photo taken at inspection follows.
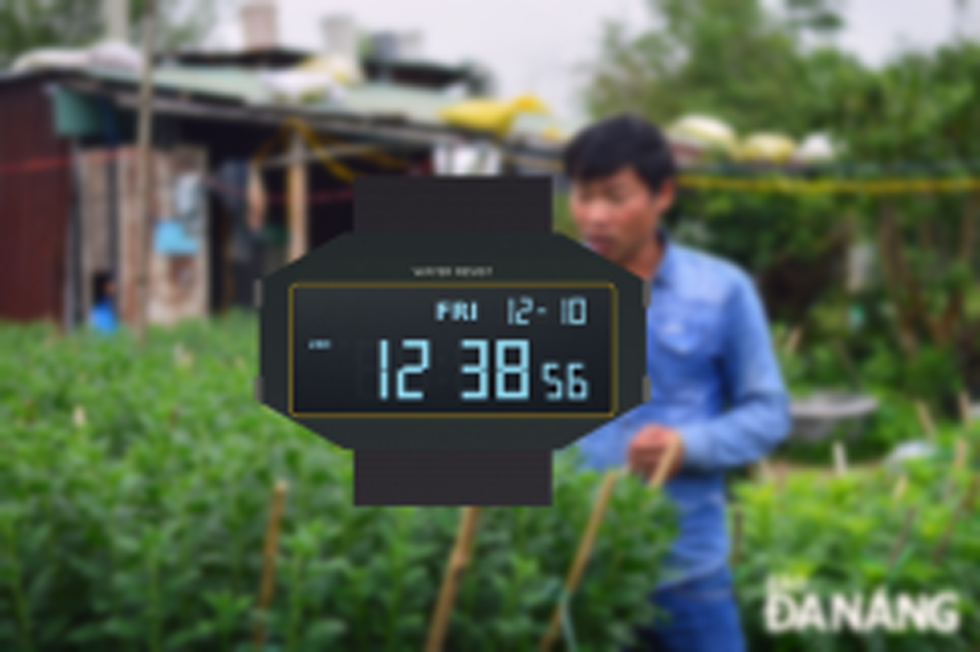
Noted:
**12:38:56**
